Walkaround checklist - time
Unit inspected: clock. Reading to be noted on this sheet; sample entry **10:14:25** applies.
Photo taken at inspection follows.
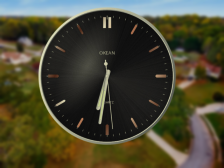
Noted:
**6:31:29**
